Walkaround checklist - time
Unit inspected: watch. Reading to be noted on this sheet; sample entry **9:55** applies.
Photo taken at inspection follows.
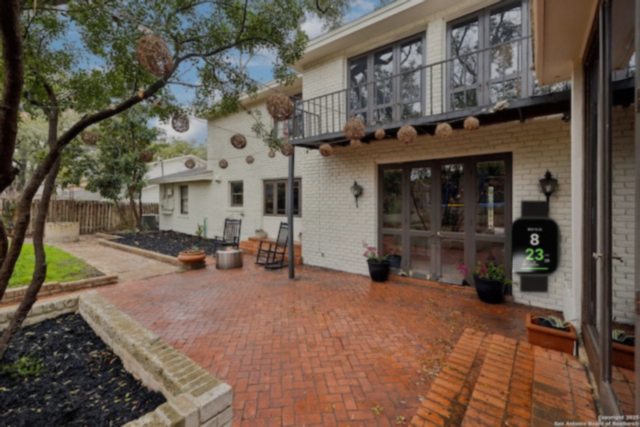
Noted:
**8:23**
